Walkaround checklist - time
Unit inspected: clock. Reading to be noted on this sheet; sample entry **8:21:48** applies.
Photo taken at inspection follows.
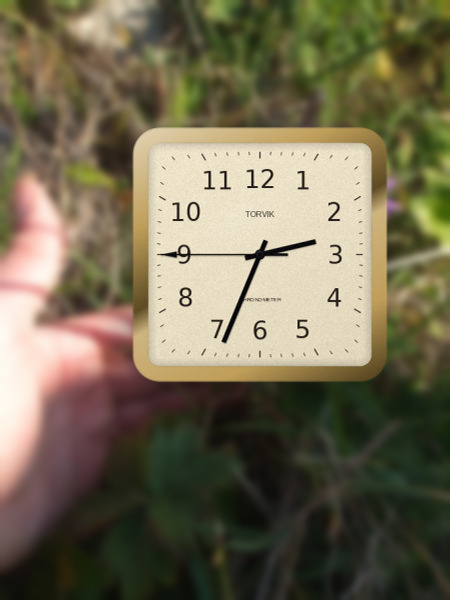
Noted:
**2:33:45**
